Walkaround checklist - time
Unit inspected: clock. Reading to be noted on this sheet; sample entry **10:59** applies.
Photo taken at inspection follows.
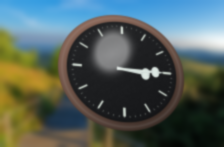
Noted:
**3:15**
